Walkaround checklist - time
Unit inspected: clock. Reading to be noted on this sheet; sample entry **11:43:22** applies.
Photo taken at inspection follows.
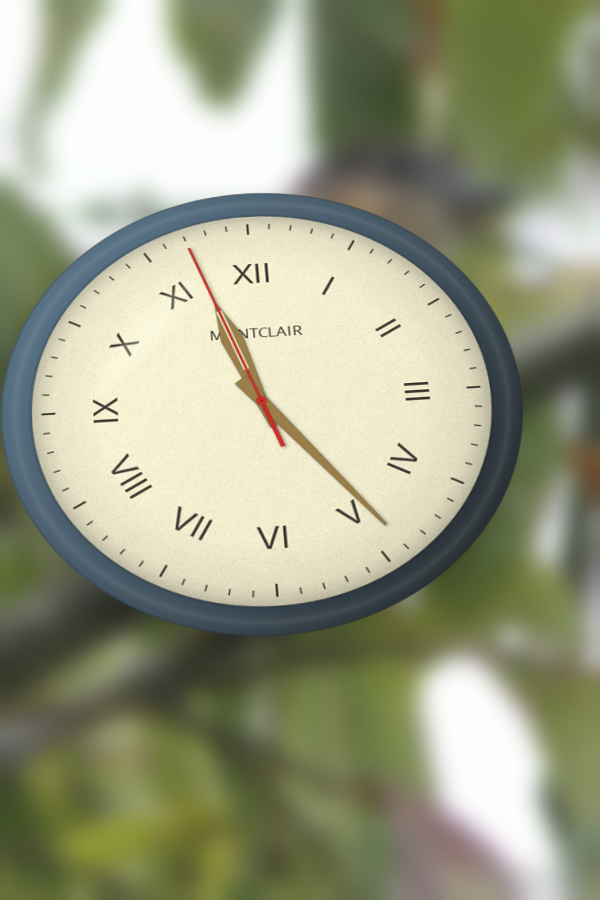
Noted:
**11:23:57**
